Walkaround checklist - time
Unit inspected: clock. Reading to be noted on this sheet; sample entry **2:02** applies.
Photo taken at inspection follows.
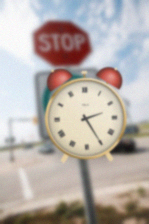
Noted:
**2:25**
